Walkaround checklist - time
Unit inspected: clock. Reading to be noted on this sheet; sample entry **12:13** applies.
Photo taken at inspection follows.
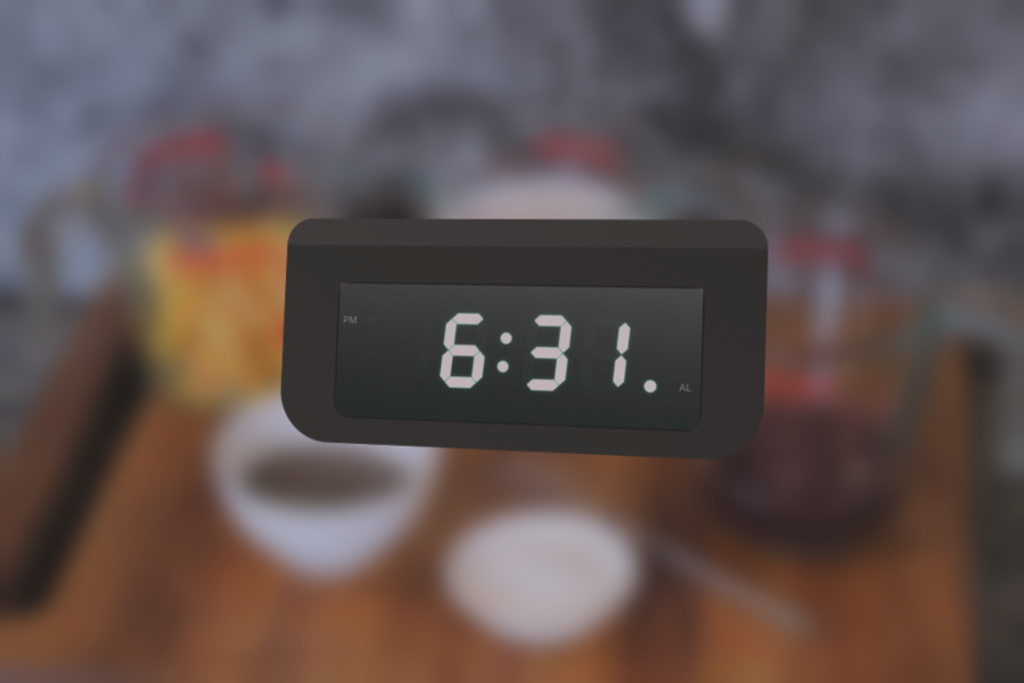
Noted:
**6:31**
